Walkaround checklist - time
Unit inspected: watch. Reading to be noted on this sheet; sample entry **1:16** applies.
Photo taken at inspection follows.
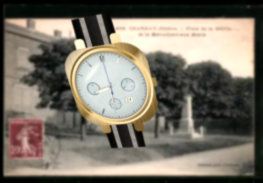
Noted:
**8:31**
